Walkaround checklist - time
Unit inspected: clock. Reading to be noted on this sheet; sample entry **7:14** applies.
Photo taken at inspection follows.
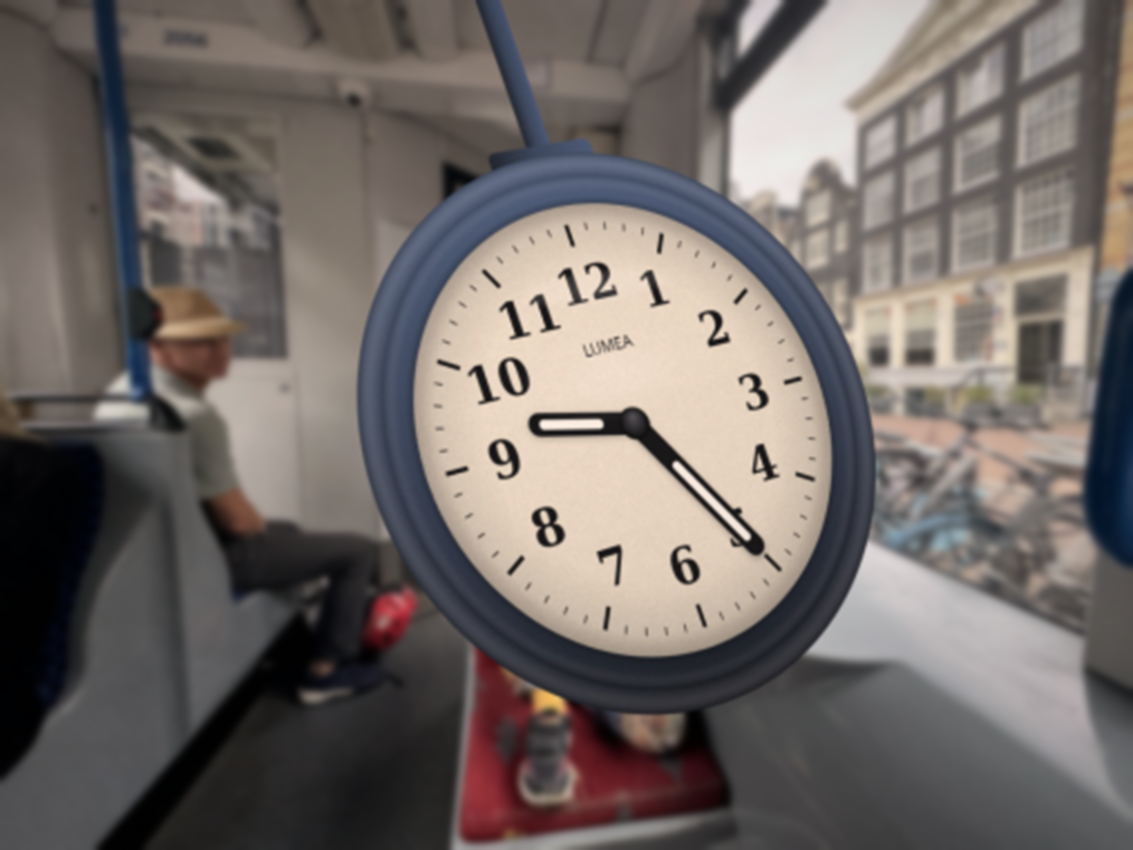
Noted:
**9:25**
